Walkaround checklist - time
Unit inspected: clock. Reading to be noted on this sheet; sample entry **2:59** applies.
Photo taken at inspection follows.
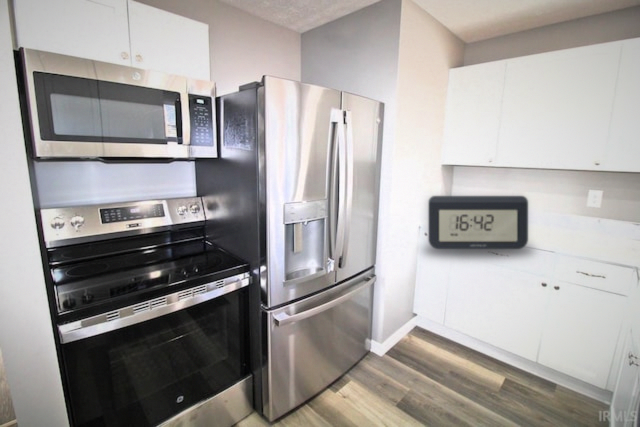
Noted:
**16:42**
